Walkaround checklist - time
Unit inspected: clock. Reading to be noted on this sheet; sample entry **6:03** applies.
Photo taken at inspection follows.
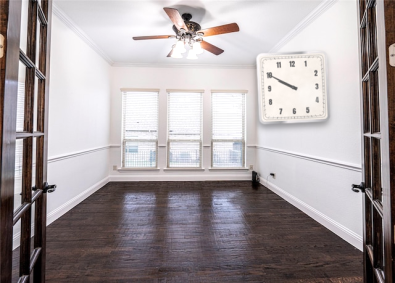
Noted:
**9:50**
